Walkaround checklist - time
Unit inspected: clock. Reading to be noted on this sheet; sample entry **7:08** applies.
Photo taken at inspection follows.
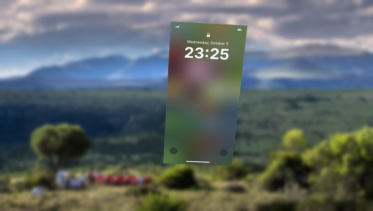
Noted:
**23:25**
